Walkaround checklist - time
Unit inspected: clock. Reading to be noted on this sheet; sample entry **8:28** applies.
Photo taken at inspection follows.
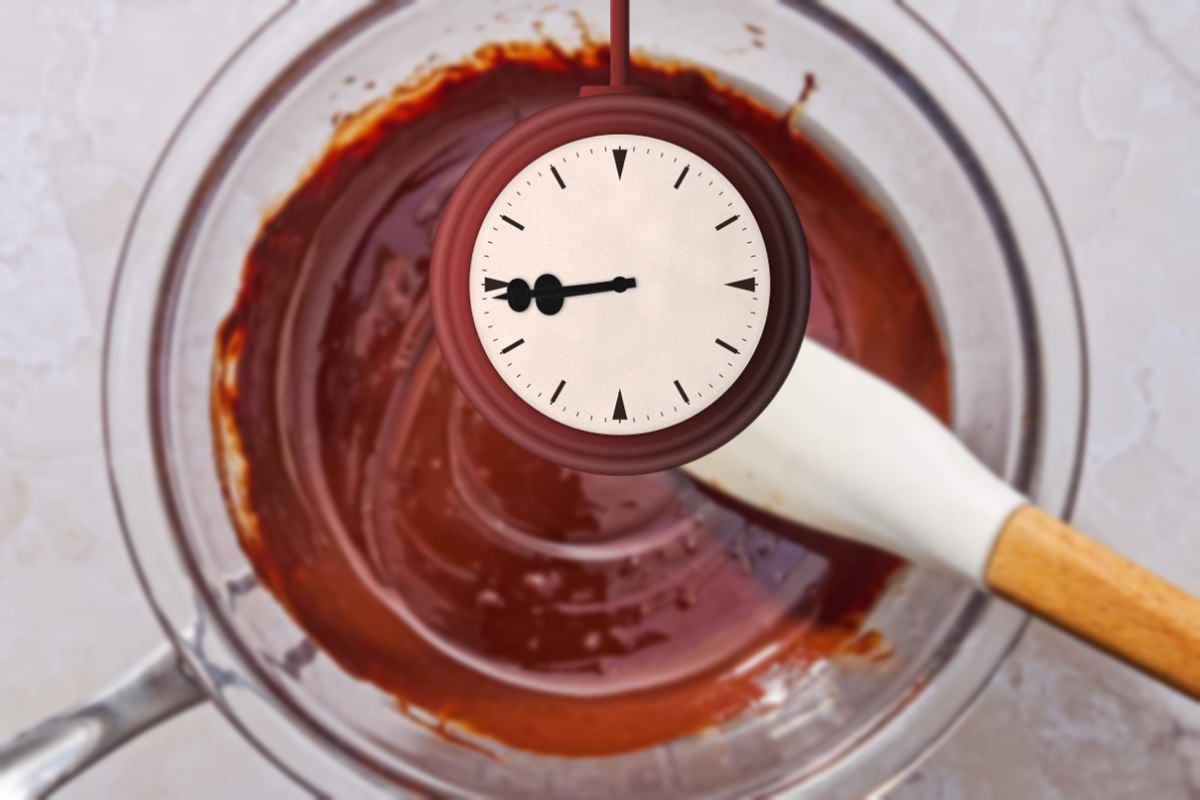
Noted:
**8:44**
